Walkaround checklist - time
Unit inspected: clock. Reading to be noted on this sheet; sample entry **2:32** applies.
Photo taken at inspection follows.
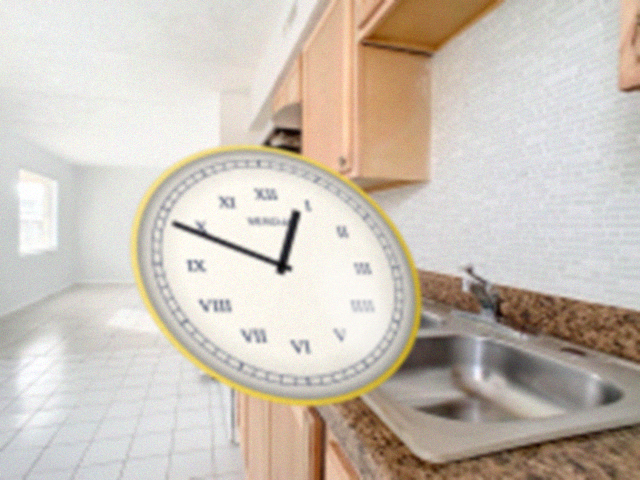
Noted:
**12:49**
